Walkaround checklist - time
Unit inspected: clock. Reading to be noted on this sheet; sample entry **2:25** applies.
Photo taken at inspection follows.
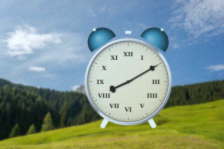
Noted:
**8:10**
